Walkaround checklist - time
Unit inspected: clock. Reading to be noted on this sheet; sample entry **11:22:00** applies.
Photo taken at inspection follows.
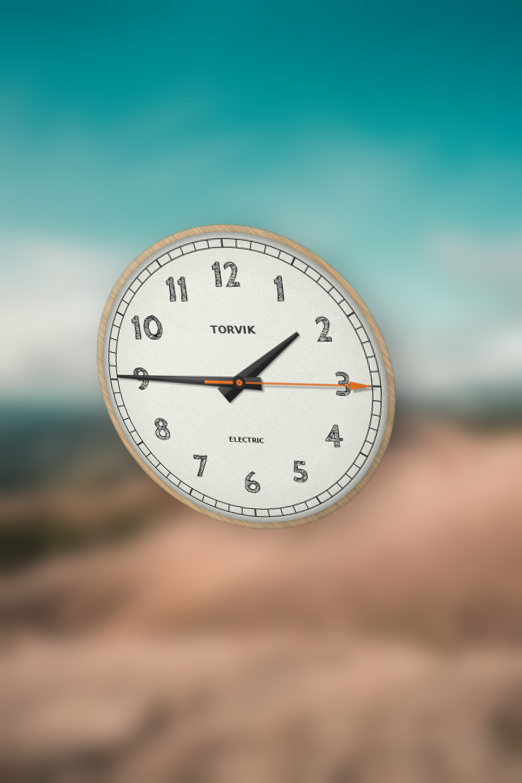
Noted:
**1:45:15**
